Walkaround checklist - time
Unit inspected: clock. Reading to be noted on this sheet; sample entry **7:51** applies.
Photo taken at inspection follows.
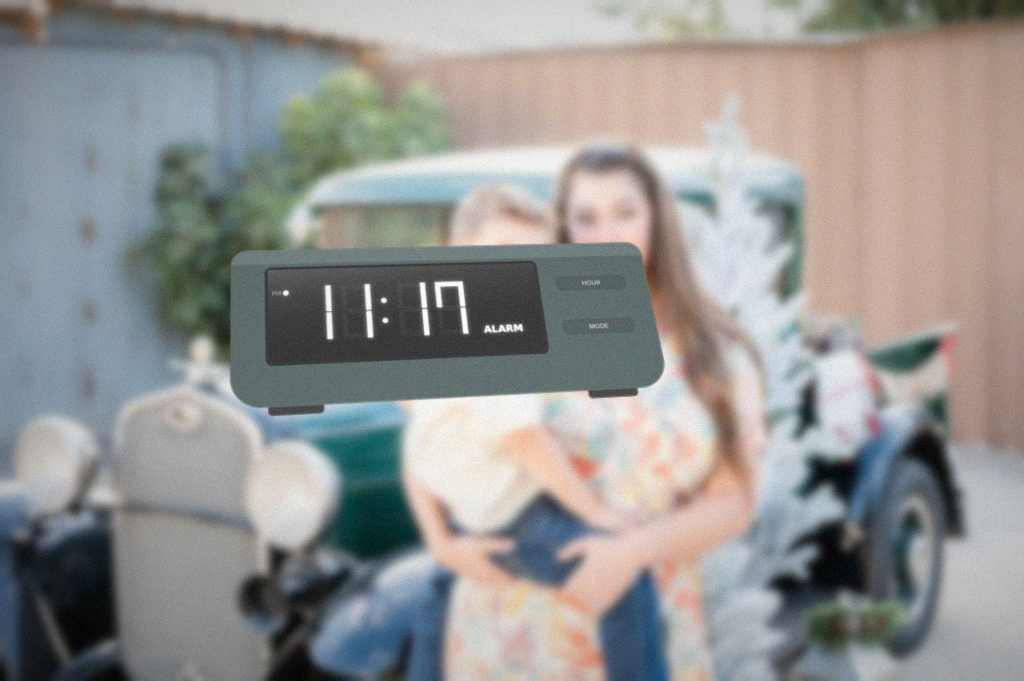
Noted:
**11:17**
